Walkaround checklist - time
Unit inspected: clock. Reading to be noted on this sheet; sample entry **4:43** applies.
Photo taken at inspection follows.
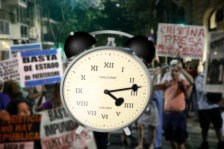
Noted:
**4:13**
